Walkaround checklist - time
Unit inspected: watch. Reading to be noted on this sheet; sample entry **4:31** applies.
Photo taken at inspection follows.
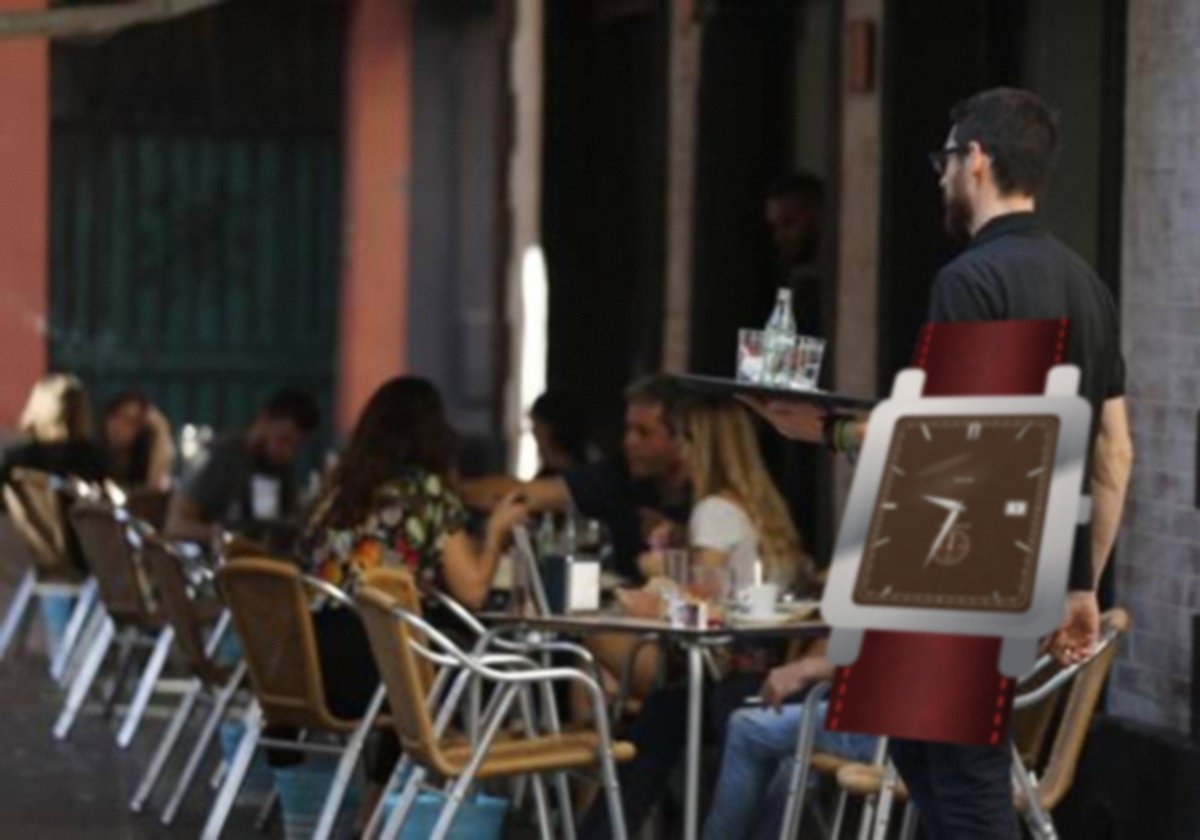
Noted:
**9:33**
